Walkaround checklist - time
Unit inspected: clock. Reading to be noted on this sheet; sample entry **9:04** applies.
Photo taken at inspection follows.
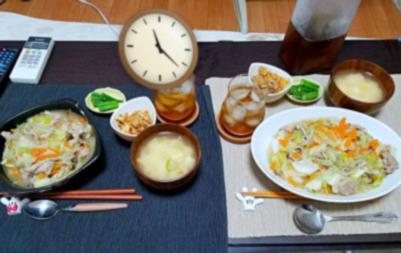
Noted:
**11:22**
